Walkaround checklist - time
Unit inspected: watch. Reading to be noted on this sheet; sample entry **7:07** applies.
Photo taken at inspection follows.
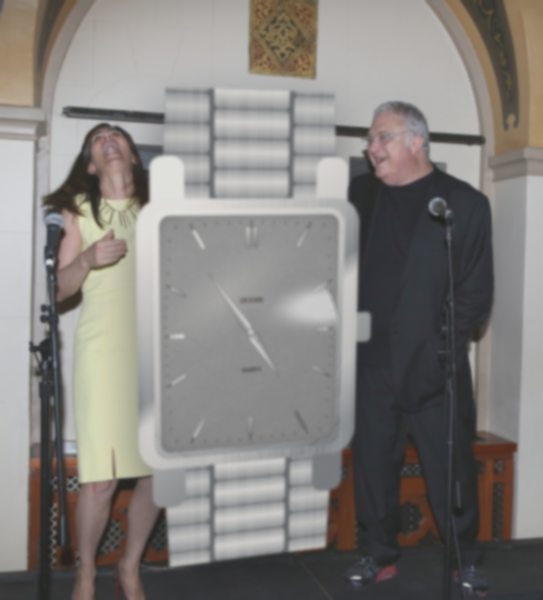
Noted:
**4:54**
